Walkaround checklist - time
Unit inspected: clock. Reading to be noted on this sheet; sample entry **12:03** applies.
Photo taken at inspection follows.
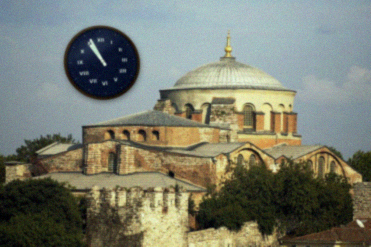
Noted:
**10:56**
